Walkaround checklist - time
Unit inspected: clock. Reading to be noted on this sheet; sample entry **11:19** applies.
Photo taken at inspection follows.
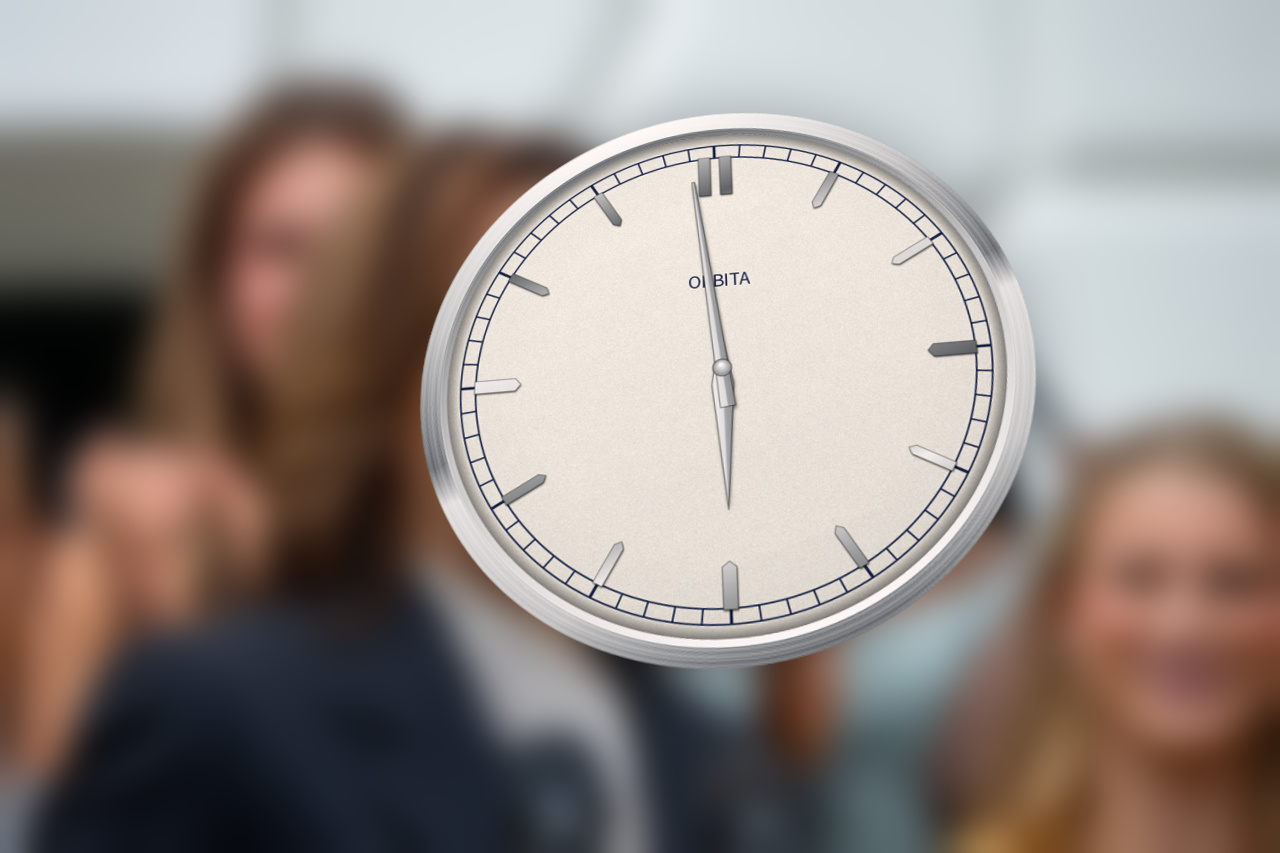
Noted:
**5:59**
